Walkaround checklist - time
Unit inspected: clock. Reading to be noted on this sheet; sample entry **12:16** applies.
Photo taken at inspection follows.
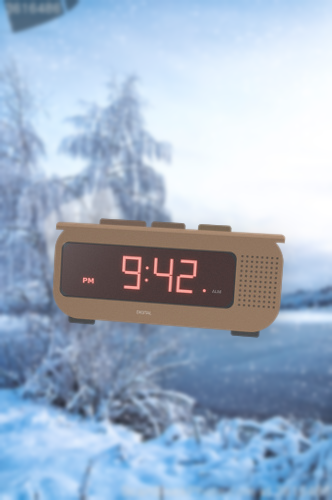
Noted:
**9:42**
